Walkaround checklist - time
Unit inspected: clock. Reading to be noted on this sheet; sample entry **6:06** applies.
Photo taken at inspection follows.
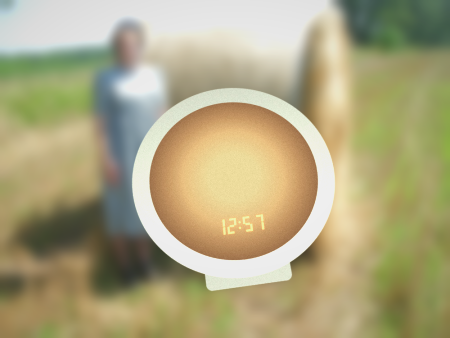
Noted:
**12:57**
